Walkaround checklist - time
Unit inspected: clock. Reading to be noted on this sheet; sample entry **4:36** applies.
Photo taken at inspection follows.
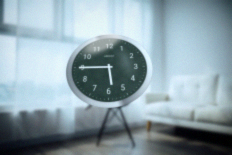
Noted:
**5:45**
